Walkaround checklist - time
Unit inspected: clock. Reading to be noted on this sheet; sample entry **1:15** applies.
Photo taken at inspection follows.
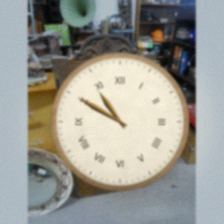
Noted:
**10:50**
